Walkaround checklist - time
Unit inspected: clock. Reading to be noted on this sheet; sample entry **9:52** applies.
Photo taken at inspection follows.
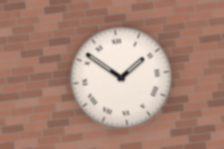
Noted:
**1:52**
